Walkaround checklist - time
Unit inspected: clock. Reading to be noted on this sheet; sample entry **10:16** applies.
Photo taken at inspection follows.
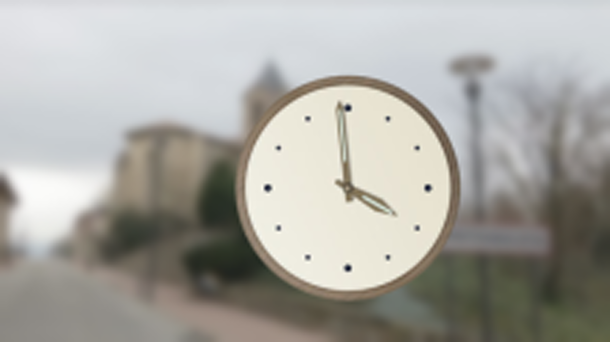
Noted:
**3:59**
